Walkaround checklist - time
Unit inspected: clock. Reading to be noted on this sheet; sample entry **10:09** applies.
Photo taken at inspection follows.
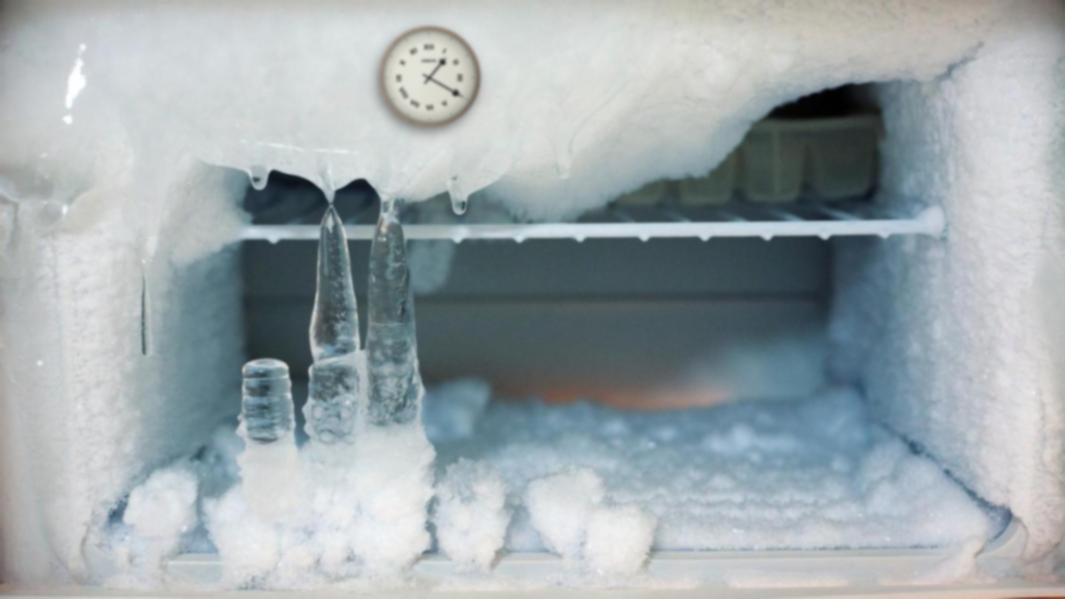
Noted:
**1:20**
